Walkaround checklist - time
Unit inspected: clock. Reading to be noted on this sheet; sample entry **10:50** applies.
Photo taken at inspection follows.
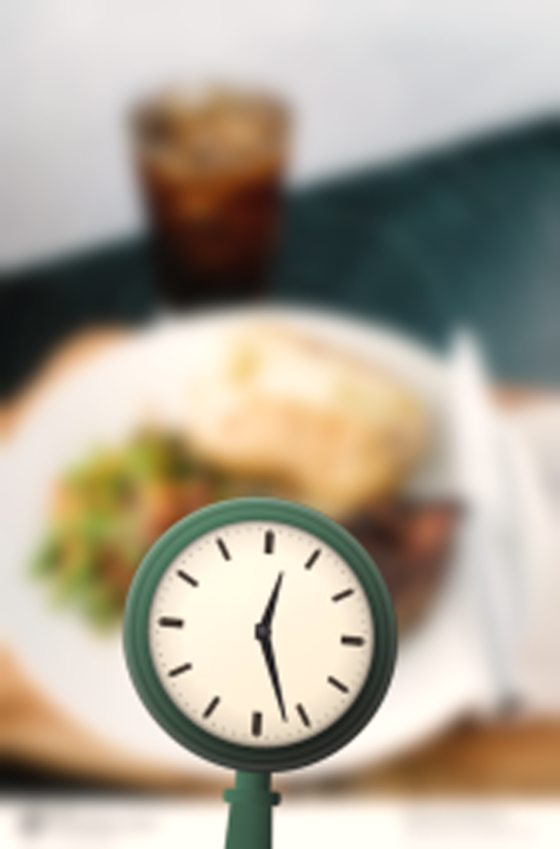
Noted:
**12:27**
